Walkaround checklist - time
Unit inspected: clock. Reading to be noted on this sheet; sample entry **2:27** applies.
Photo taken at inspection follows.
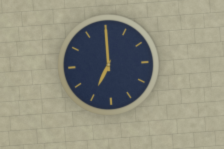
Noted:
**7:00**
